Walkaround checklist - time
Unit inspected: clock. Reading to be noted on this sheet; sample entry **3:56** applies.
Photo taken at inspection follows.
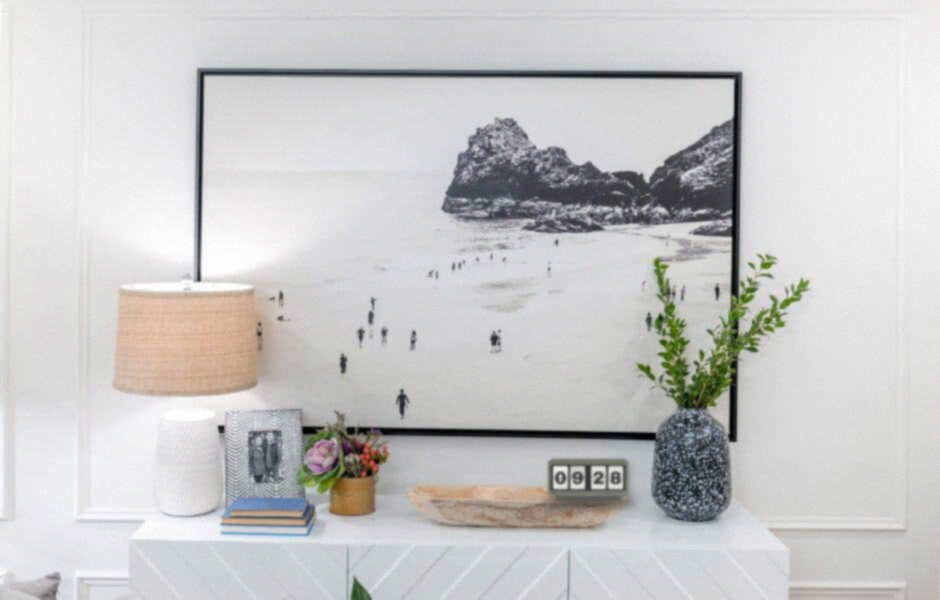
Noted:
**9:28**
